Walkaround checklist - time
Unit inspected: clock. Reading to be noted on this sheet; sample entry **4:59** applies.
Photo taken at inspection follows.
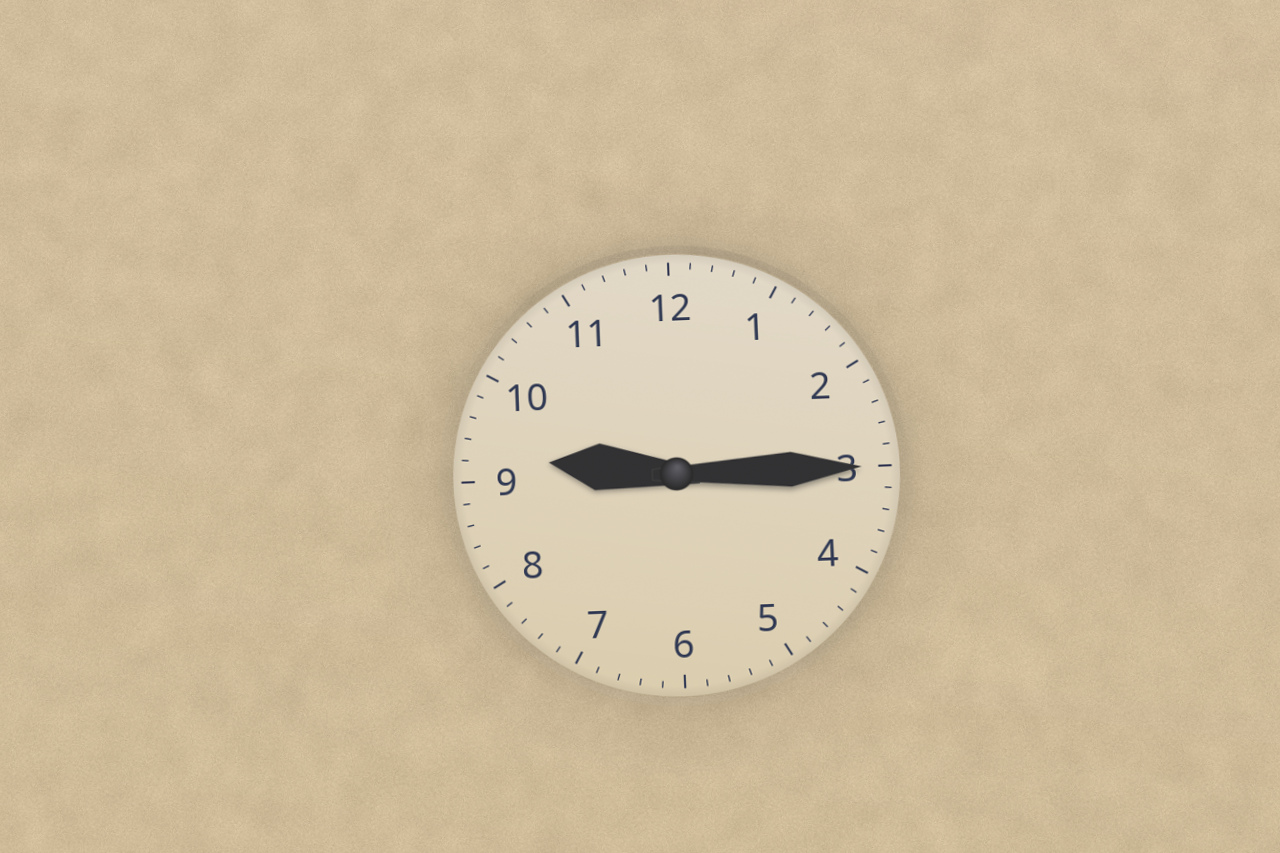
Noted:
**9:15**
